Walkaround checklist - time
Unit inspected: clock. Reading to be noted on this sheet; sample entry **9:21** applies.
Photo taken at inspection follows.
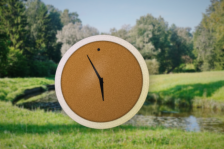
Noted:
**5:56**
